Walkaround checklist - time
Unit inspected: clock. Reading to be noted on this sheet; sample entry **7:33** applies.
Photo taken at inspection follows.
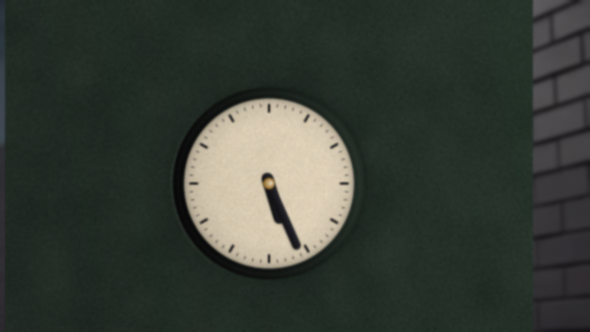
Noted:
**5:26**
